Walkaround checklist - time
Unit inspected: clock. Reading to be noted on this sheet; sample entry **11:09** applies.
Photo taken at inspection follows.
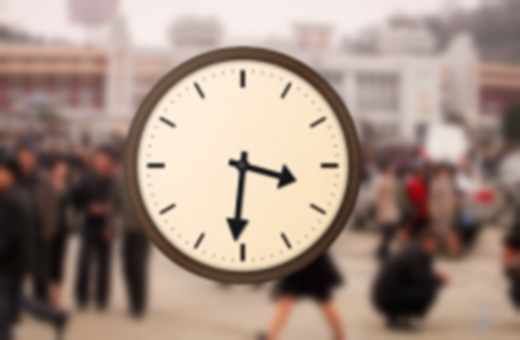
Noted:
**3:31**
